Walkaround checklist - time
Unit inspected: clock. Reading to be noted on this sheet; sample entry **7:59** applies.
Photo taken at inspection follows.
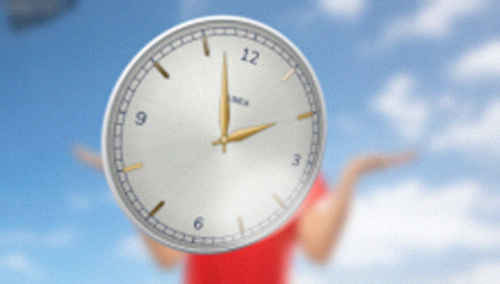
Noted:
**1:57**
